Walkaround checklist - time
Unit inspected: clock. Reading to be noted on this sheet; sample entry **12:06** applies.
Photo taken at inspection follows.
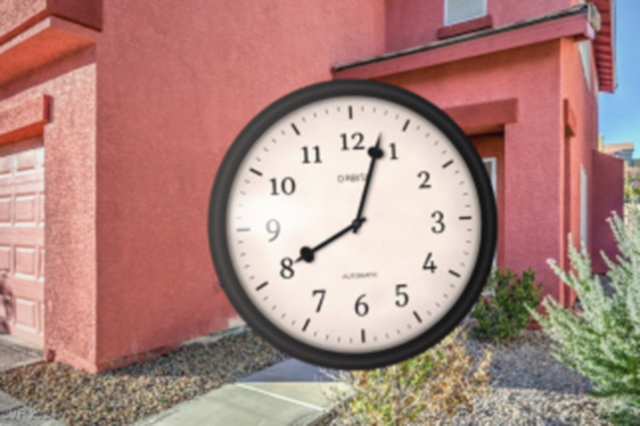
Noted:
**8:03**
